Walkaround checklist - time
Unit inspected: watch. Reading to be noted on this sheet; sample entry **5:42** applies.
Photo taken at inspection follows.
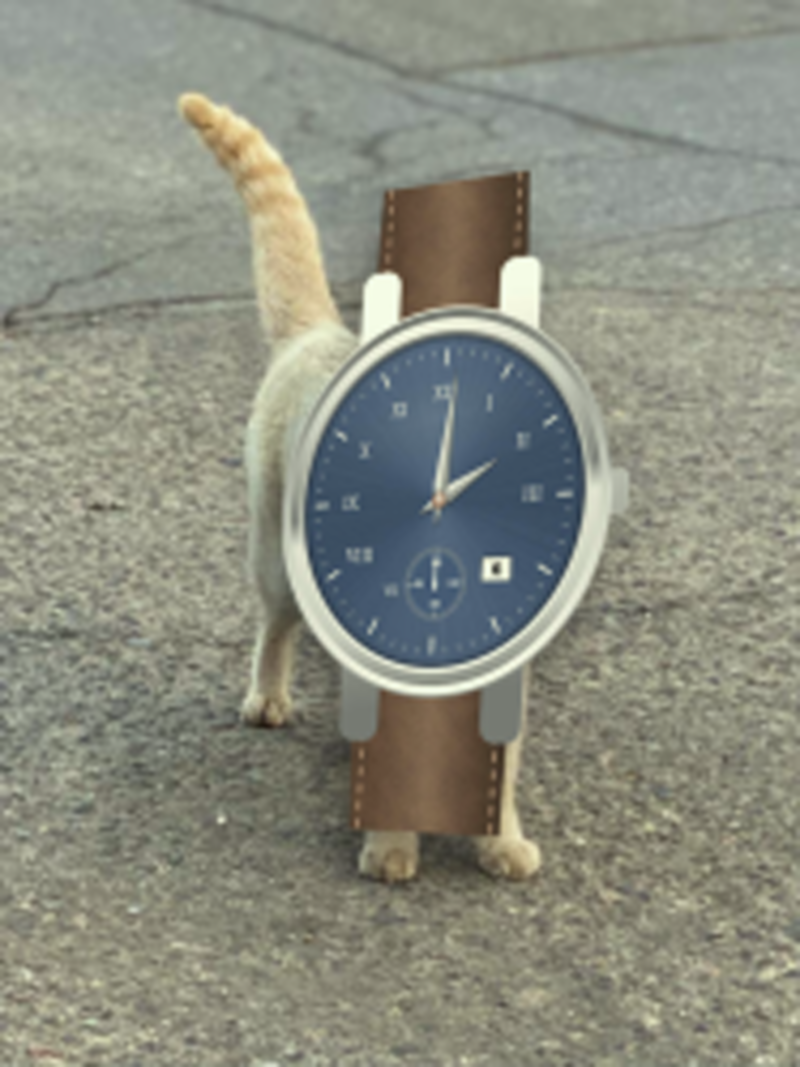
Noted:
**2:01**
